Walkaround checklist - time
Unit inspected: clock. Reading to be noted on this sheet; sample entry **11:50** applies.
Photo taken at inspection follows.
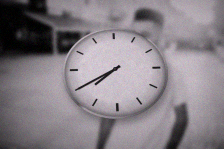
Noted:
**7:40**
